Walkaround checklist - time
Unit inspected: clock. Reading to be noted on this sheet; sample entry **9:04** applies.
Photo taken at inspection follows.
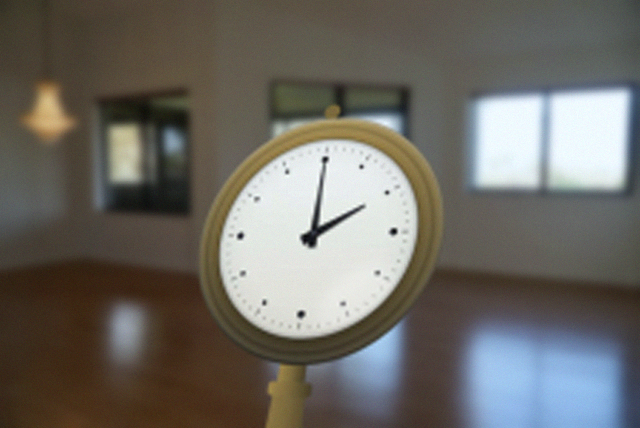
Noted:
**2:00**
